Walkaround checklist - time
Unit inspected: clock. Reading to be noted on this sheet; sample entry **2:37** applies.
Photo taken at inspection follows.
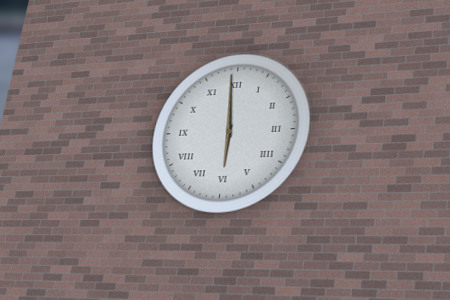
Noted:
**5:59**
